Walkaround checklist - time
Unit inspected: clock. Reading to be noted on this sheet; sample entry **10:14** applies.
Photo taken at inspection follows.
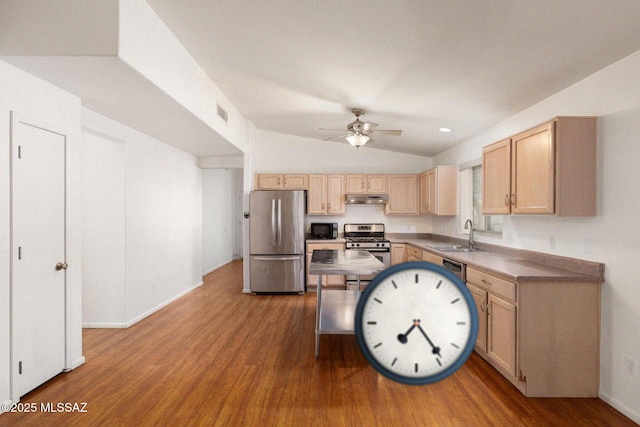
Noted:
**7:24**
